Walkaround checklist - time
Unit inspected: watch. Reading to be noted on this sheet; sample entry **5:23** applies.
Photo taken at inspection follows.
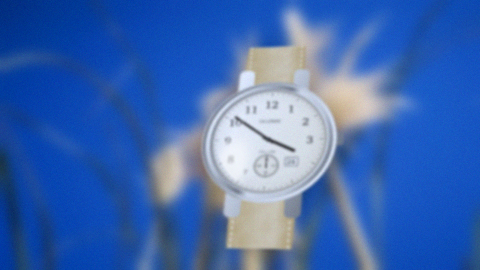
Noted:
**3:51**
